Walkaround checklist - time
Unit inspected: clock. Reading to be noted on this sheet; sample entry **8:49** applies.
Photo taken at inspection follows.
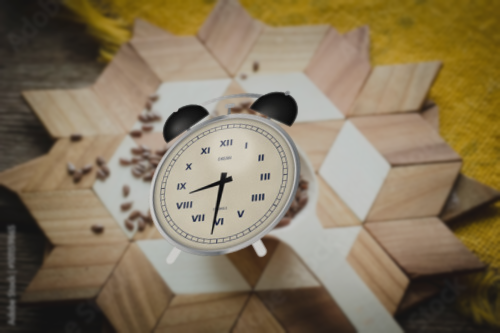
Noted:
**8:31**
